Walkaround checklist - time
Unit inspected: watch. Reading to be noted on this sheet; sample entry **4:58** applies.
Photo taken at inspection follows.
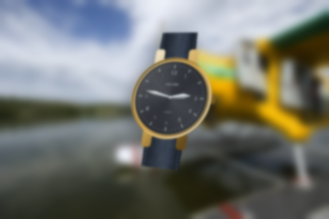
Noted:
**2:47**
